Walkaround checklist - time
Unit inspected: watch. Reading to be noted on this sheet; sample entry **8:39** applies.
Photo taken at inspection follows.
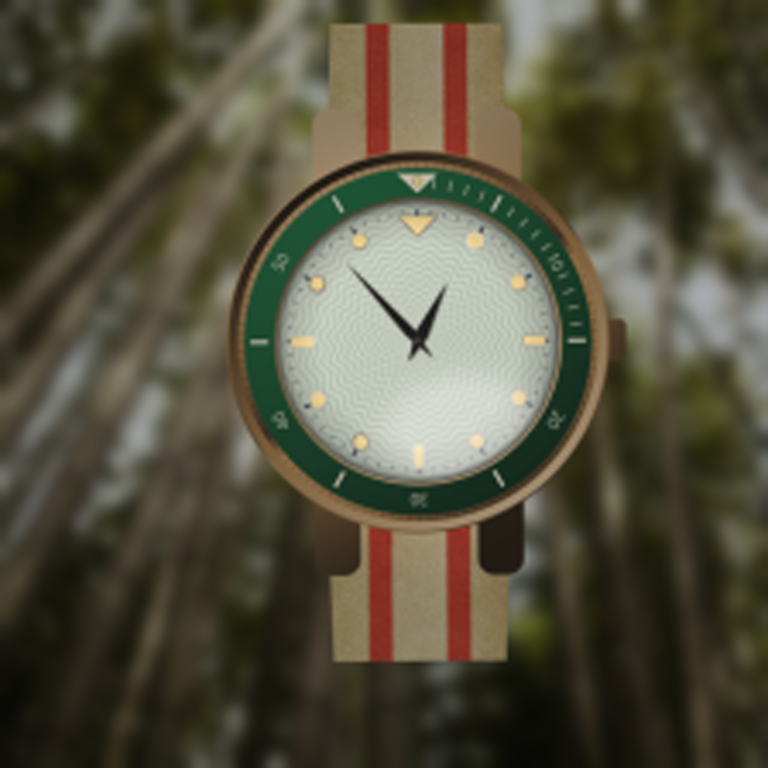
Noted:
**12:53**
